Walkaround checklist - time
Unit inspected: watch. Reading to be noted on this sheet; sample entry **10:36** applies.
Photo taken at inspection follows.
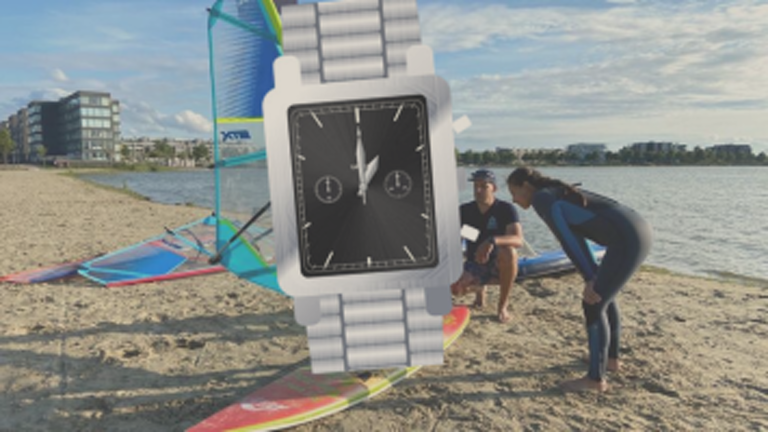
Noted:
**1:00**
